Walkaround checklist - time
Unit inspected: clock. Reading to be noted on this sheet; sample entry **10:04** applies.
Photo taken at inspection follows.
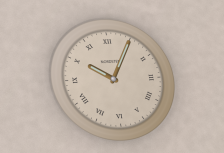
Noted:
**10:05**
